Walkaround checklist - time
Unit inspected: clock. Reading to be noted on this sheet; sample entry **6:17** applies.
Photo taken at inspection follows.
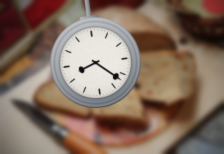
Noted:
**8:22**
